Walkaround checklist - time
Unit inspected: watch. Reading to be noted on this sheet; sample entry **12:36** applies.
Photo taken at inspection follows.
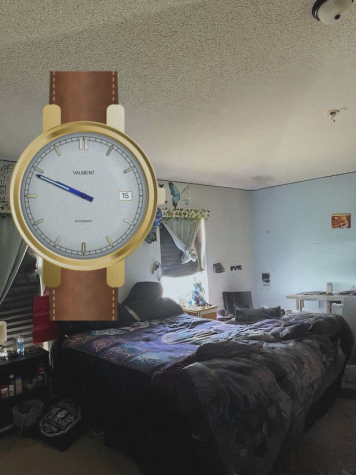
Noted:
**9:49**
